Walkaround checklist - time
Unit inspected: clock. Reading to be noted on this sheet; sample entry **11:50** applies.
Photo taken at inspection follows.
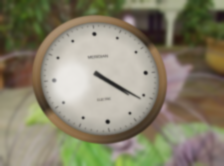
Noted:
**4:21**
